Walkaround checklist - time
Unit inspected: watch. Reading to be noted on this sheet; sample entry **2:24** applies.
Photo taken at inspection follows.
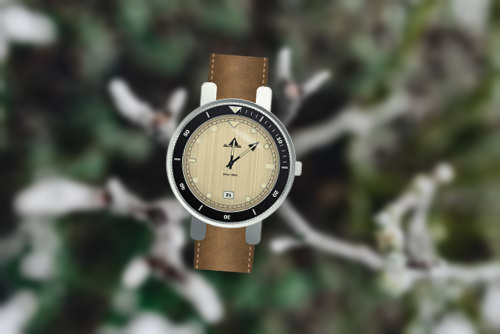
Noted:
**12:08**
